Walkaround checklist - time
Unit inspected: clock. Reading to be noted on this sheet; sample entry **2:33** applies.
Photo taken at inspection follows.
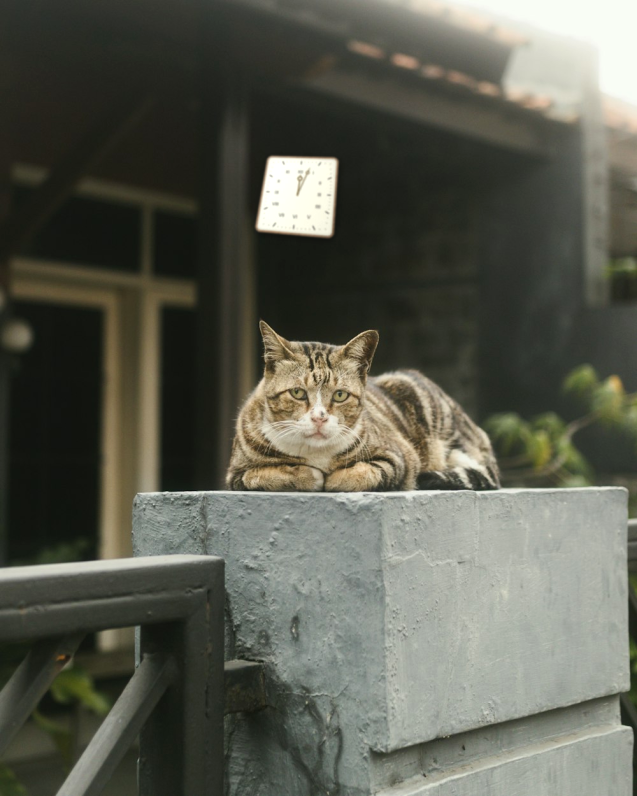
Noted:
**12:03**
